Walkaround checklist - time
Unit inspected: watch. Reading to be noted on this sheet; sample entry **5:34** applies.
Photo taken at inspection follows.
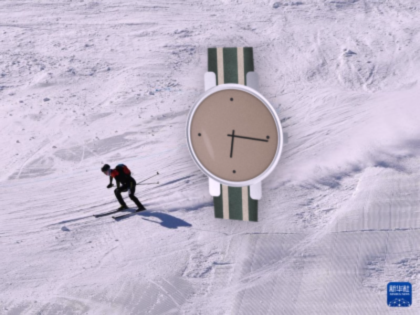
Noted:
**6:16**
